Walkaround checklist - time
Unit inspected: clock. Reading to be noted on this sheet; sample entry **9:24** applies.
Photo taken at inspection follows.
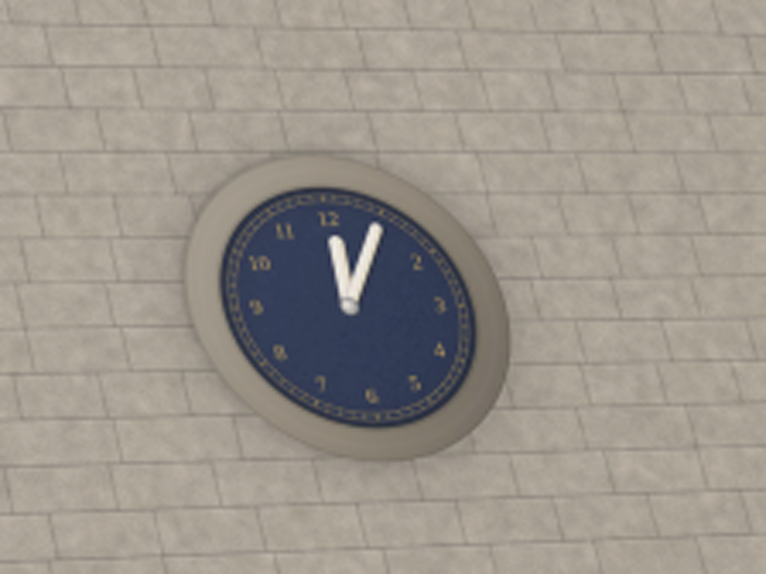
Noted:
**12:05**
